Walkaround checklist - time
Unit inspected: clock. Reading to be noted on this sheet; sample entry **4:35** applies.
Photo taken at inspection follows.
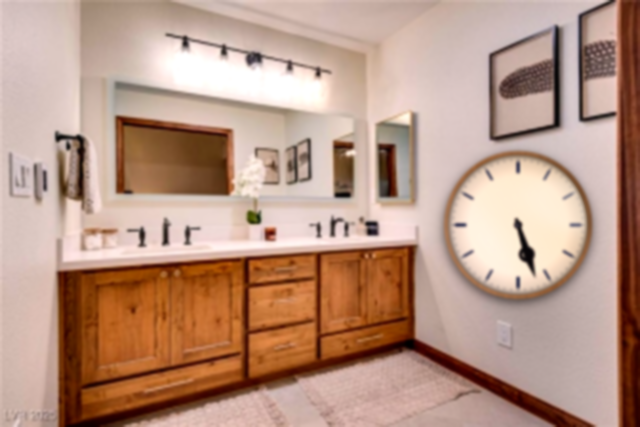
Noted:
**5:27**
